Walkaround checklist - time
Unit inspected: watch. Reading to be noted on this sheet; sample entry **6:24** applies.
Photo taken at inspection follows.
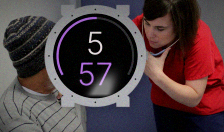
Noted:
**5:57**
